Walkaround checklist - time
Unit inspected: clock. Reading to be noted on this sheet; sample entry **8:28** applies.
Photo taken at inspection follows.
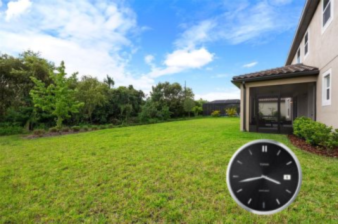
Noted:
**3:43**
